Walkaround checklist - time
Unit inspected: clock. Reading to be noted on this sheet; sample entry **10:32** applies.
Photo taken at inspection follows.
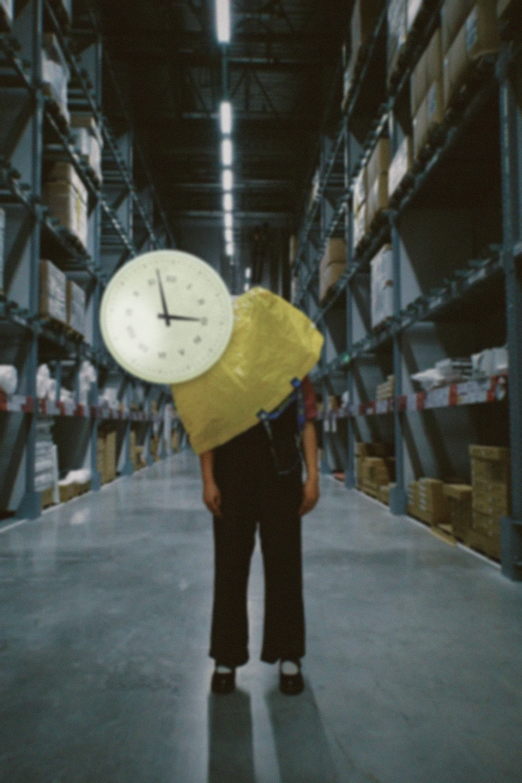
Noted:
**2:57**
